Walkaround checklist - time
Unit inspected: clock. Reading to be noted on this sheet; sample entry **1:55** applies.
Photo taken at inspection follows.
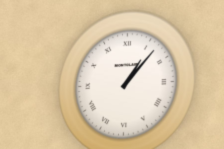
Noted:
**1:07**
